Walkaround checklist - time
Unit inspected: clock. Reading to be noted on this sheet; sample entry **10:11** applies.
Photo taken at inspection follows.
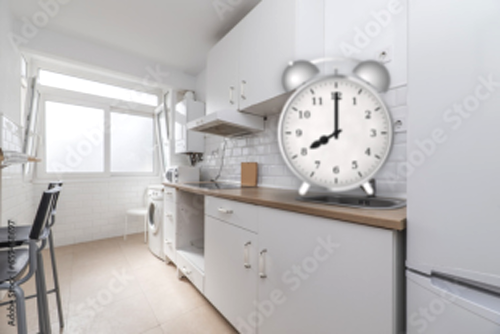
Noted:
**8:00**
